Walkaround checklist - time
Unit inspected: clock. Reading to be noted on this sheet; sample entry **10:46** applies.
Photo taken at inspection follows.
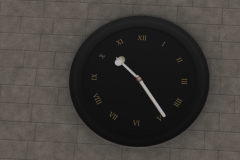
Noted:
**10:24**
